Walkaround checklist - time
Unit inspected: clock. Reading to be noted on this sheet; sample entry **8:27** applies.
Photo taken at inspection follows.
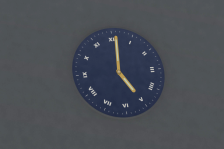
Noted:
**5:01**
